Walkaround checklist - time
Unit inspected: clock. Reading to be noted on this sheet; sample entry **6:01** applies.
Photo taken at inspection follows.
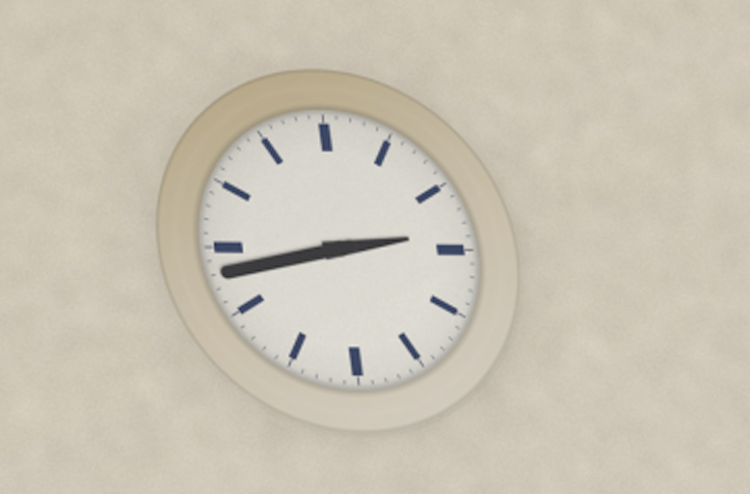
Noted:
**2:43**
